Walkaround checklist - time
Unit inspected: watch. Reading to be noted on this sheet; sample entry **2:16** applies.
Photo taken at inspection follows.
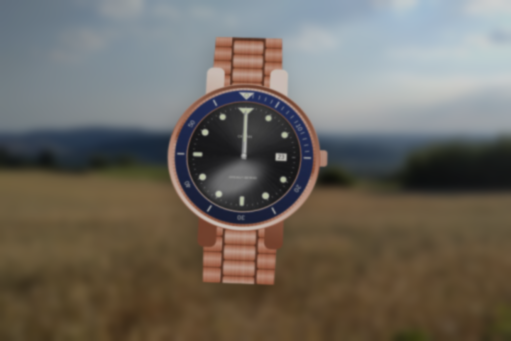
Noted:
**12:00**
